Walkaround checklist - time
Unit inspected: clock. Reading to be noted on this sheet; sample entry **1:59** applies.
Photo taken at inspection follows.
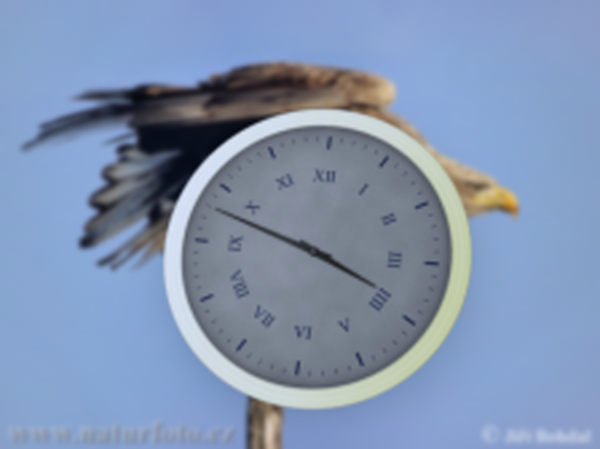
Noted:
**3:48**
